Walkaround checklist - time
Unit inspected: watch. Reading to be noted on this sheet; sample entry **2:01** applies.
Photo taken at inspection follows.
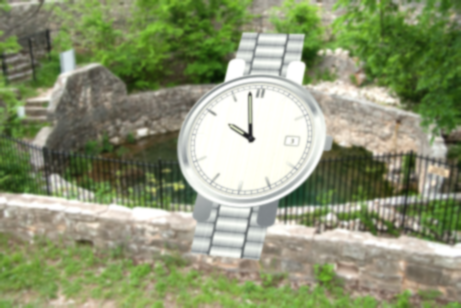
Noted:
**9:58**
